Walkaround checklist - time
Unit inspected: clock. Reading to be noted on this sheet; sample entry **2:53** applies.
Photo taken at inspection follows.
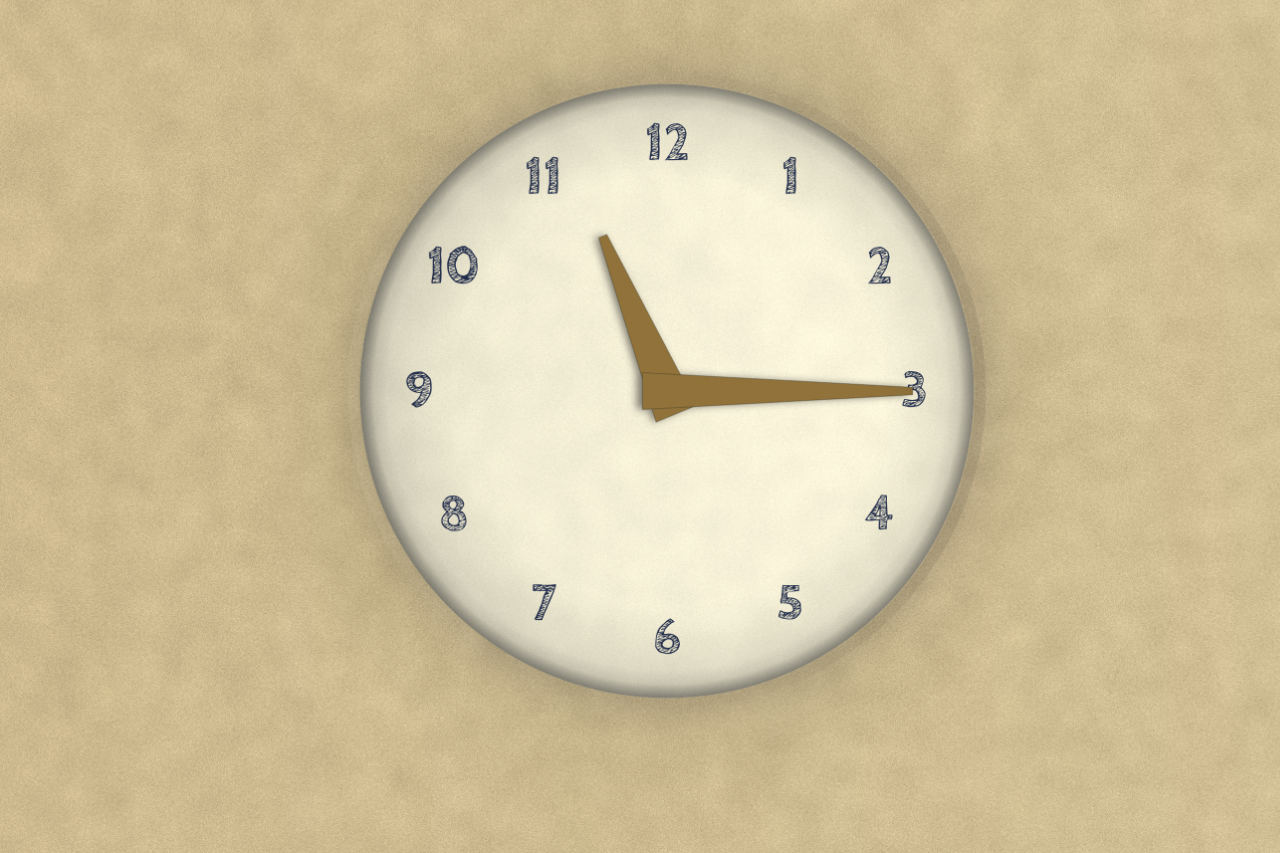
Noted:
**11:15**
